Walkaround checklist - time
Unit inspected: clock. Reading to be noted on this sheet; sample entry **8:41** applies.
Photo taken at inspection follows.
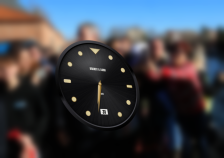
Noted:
**6:32**
